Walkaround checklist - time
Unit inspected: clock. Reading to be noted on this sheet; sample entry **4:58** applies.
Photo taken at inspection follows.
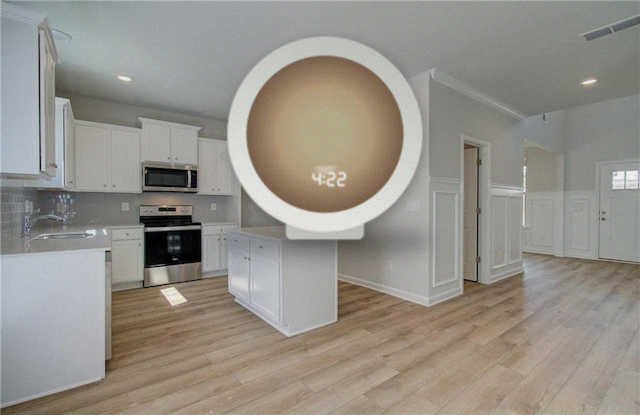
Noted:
**4:22**
